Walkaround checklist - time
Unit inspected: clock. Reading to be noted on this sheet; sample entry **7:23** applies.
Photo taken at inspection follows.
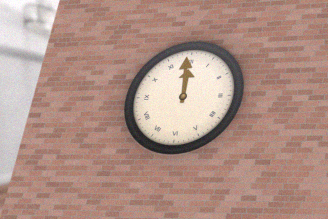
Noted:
**11:59**
